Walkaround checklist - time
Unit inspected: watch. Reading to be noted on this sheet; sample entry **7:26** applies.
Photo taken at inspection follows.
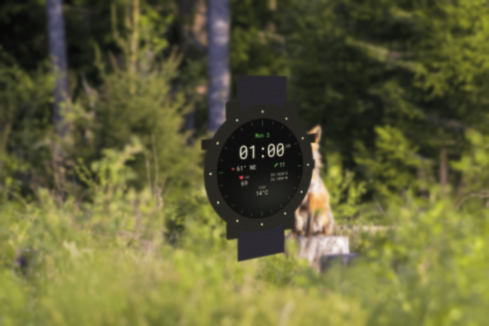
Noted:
**1:00**
